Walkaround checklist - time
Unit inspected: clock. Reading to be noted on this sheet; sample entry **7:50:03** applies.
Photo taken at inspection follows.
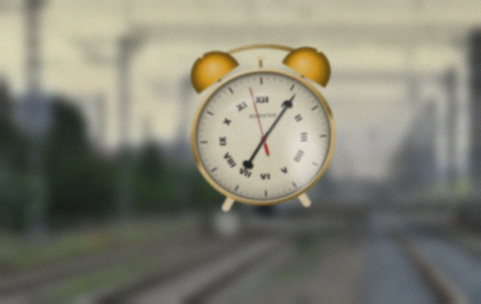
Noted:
**7:05:58**
